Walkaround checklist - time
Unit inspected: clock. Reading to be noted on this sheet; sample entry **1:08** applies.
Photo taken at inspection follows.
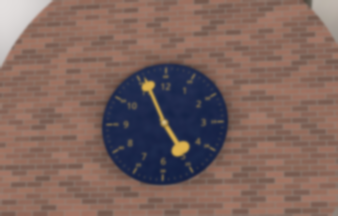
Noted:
**4:56**
